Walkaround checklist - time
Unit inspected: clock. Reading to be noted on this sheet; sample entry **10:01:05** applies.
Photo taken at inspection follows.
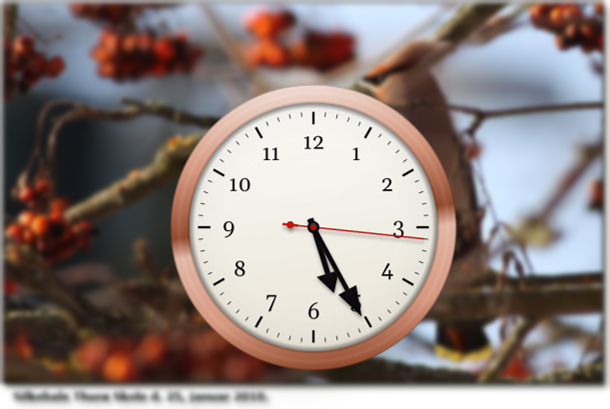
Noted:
**5:25:16**
